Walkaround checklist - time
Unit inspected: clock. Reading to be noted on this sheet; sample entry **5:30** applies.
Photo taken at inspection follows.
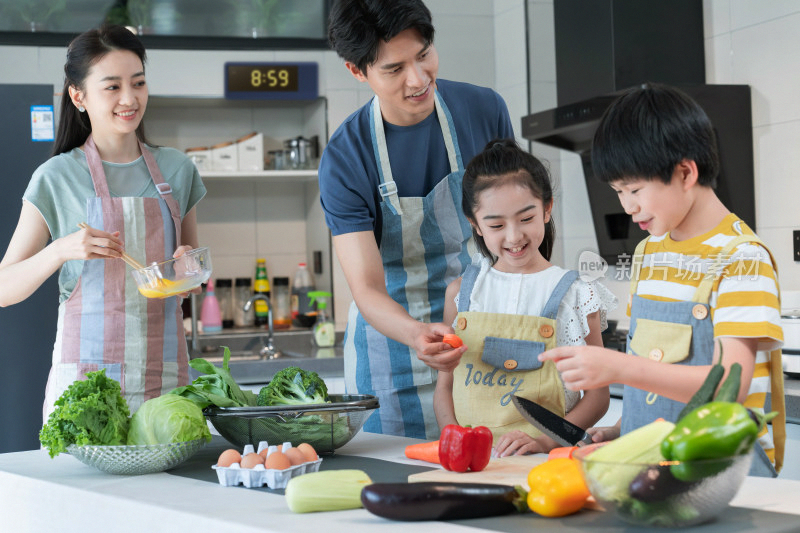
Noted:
**8:59**
